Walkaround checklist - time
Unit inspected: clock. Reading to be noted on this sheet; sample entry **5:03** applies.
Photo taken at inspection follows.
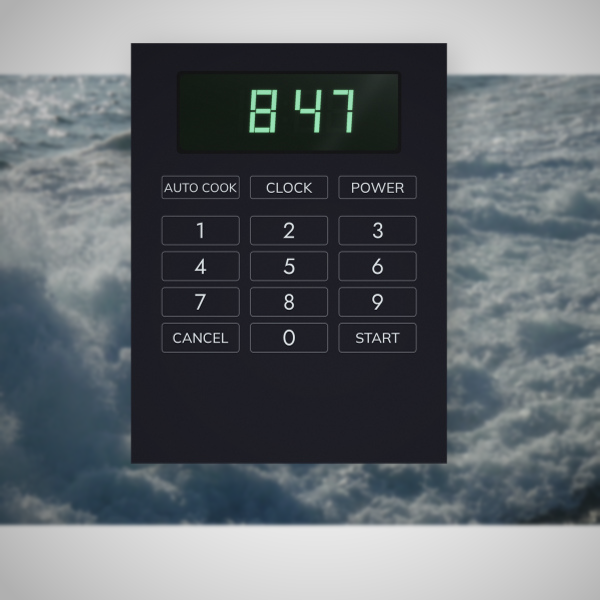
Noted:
**8:47**
